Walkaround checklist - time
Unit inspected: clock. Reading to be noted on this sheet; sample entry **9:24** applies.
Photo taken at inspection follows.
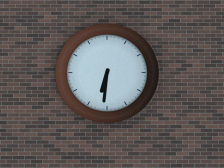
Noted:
**6:31**
